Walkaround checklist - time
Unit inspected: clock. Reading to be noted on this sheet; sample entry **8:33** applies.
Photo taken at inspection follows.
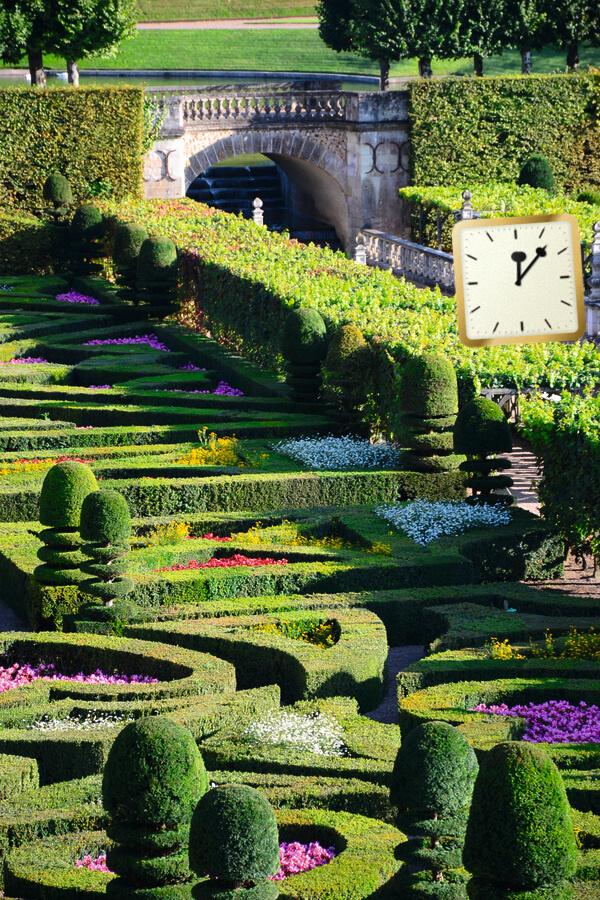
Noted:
**12:07**
